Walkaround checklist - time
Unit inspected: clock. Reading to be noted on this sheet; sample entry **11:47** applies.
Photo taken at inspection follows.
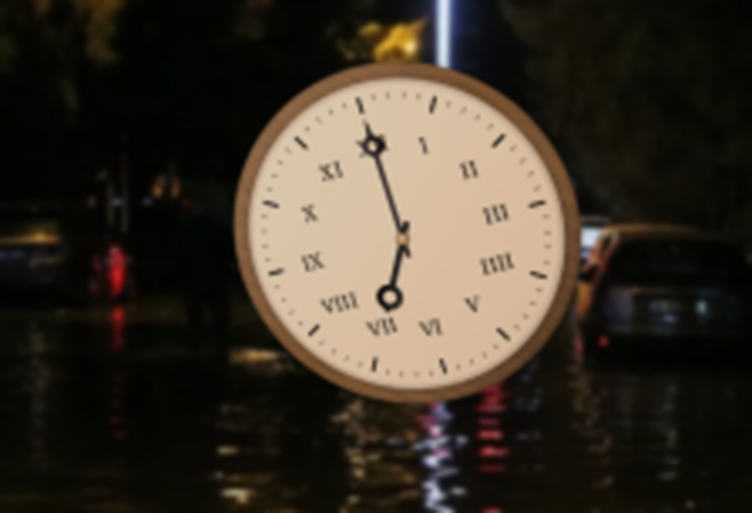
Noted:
**7:00**
